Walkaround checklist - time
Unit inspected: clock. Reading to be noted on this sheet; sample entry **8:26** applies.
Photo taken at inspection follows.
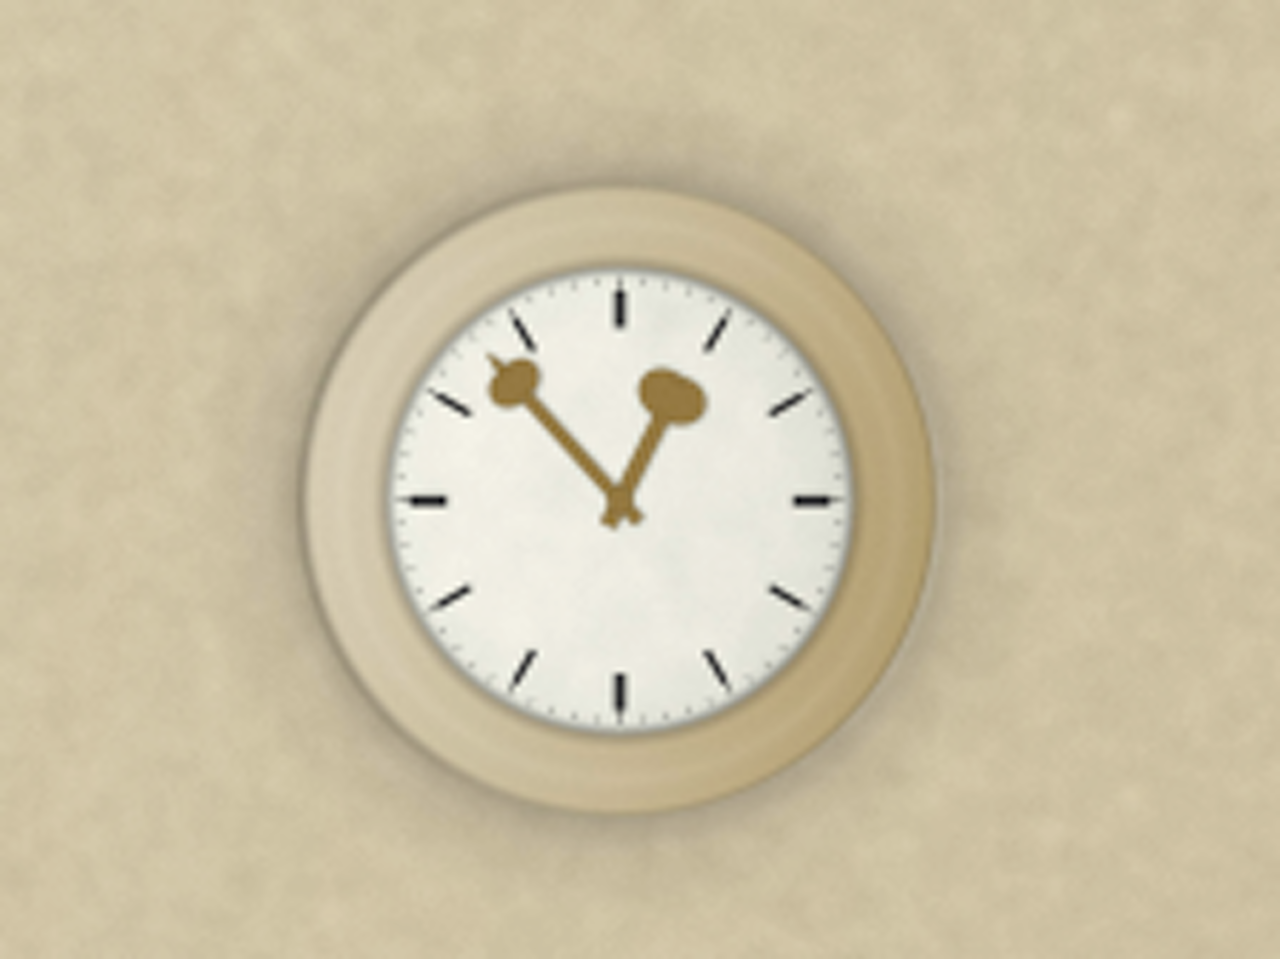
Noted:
**12:53**
